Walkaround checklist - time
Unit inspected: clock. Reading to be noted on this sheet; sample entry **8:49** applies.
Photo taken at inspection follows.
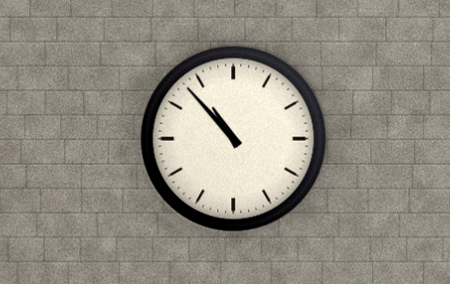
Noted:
**10:53**
